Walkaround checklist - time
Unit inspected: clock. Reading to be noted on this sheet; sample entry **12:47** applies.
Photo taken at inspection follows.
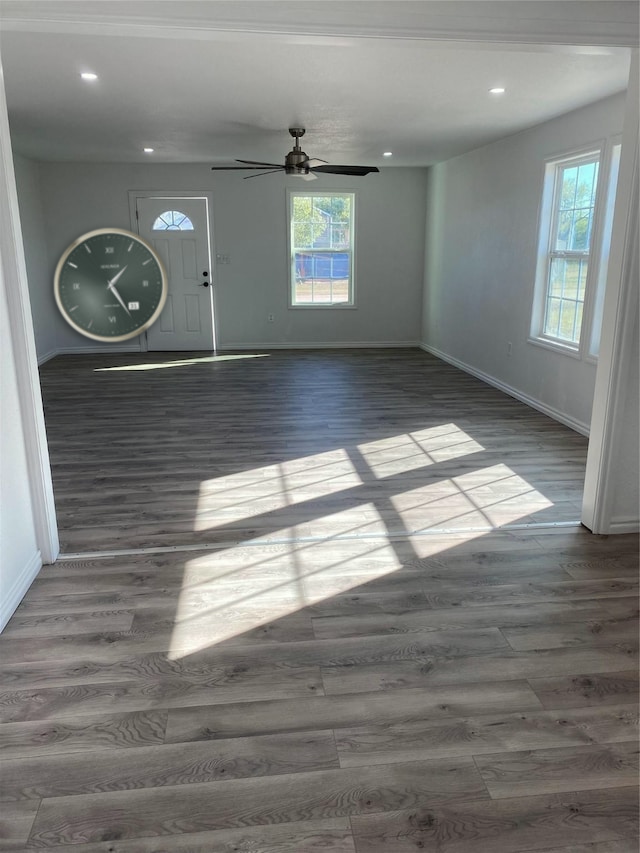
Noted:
**1:25**
